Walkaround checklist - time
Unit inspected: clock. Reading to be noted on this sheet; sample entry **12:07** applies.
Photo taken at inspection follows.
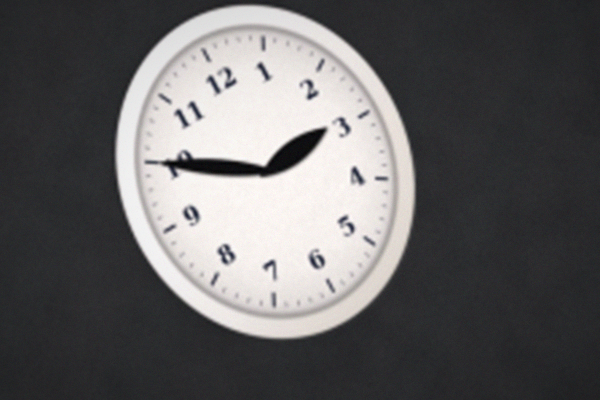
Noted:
**2:50**
